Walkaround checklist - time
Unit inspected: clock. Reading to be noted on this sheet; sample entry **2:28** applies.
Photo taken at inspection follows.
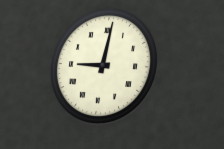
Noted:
**9:01**
